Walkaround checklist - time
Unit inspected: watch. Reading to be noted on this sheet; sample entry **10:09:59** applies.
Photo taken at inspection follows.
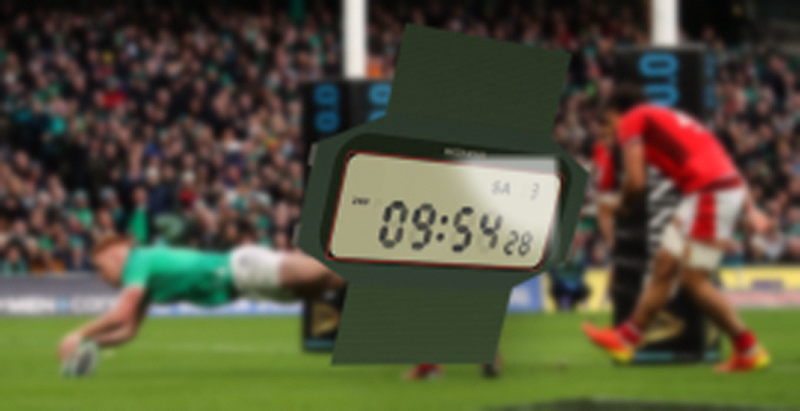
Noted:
**9:54:28**
